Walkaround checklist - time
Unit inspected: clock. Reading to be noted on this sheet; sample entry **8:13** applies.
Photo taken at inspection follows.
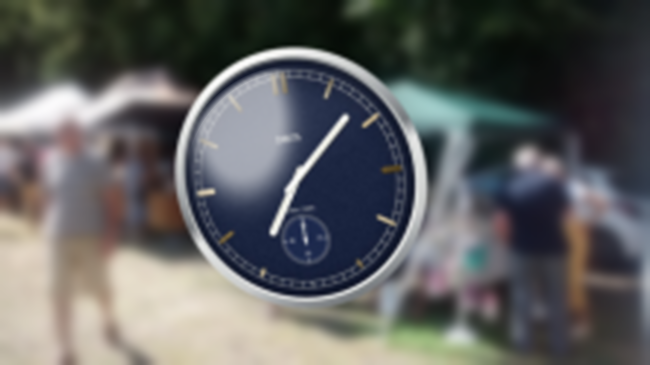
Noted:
**7:08**
